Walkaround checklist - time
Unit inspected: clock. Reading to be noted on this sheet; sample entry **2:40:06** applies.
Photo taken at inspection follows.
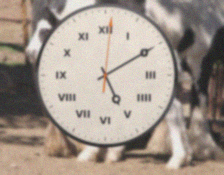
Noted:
**5:10:01**
